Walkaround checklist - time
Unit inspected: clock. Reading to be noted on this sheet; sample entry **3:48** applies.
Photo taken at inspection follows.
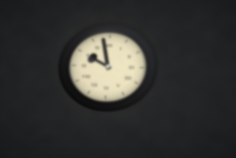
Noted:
**9:58**
